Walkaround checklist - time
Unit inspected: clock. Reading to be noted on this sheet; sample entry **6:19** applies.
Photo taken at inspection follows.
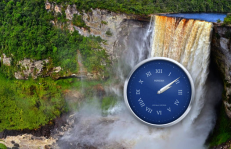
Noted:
**2:09**
